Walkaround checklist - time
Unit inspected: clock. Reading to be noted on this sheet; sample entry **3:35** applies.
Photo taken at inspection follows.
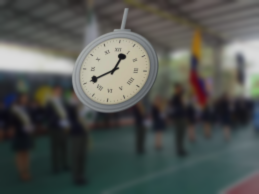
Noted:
**12:40**
